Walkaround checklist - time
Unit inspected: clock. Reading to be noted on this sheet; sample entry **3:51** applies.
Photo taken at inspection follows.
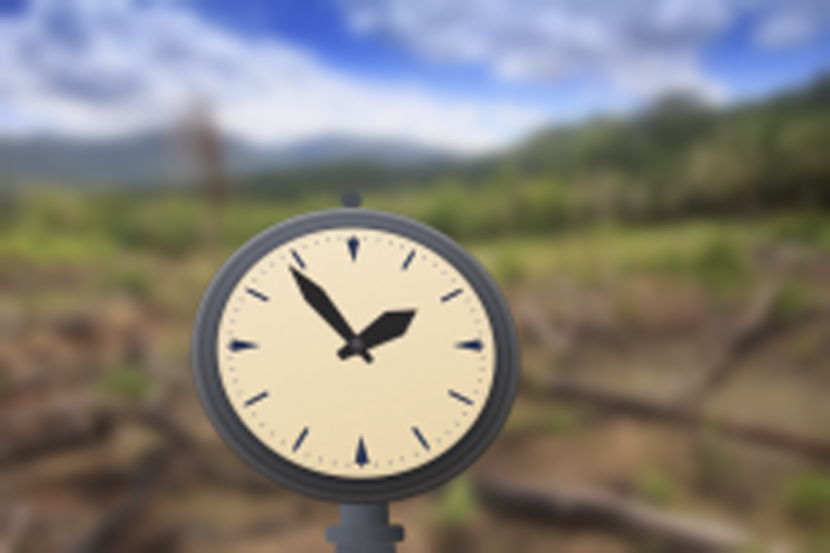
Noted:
**1:54**
